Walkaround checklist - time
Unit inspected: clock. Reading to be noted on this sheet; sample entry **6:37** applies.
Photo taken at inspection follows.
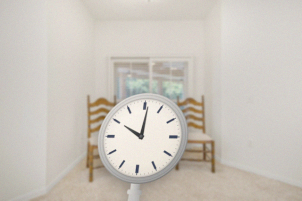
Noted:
**10:01**
